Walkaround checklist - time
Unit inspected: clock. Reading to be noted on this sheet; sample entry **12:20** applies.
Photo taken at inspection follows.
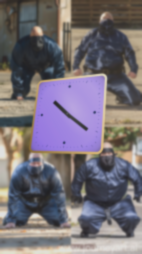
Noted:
**10:21**
